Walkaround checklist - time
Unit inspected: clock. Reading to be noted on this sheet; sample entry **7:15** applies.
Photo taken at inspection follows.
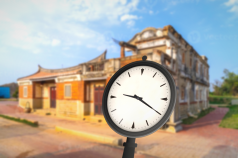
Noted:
**9:20**
